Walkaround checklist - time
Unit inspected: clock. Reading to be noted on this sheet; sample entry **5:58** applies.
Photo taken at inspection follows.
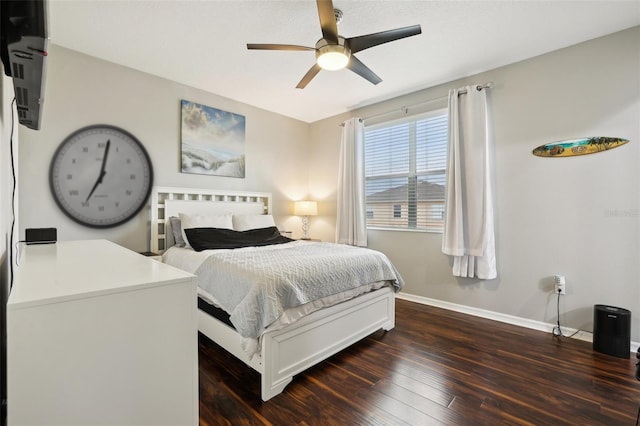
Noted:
**7:02**
